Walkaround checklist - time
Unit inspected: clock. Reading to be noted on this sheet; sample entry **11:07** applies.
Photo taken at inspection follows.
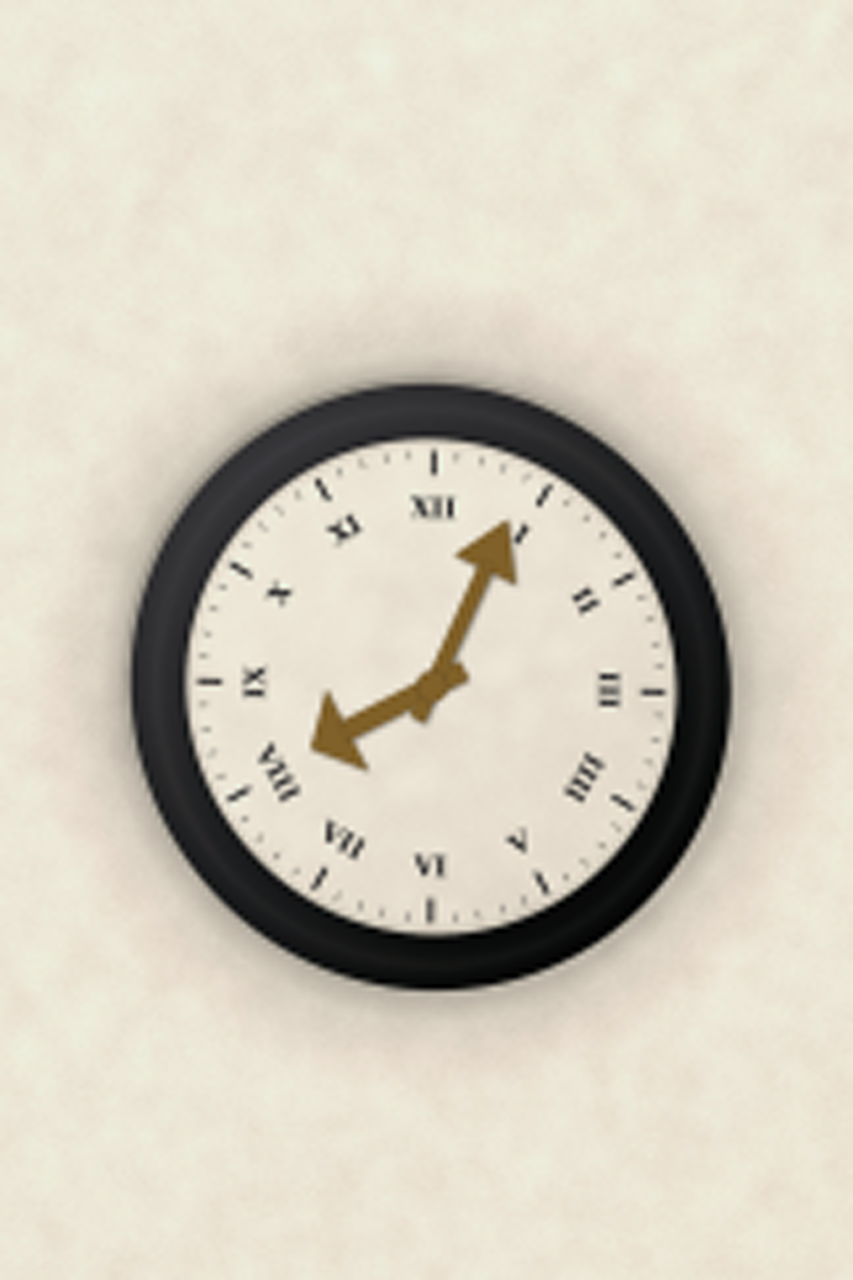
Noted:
**8:04**
